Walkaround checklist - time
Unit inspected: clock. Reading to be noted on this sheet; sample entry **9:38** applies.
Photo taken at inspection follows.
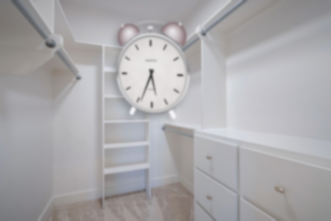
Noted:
**5:34**
